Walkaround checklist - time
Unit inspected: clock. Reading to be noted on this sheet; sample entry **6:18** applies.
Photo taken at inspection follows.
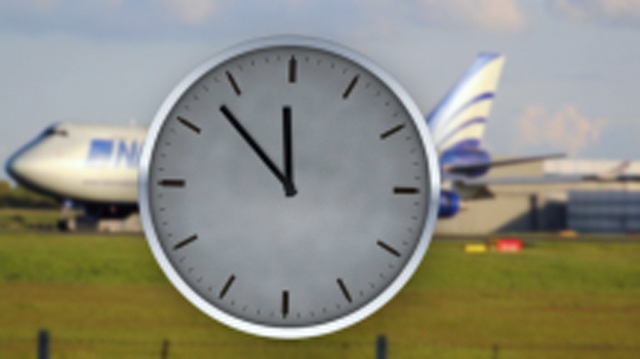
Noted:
**11:53**
